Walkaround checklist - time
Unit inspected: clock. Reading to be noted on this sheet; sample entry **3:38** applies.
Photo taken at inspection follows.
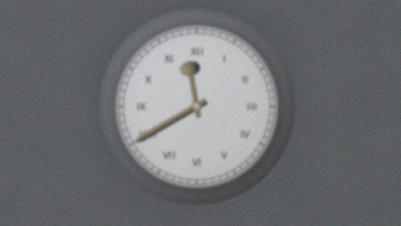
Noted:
**11:40**
